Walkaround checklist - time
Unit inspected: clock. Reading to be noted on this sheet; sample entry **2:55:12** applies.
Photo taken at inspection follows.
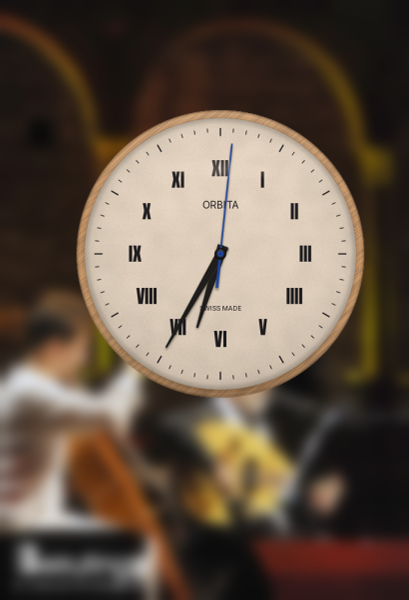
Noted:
**6:35:01**
